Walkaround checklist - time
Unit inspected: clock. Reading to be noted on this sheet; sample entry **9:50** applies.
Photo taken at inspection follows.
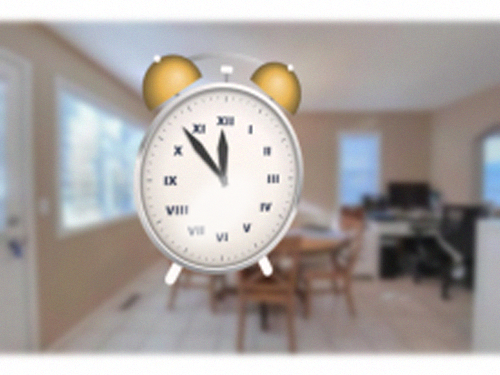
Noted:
**11:53**
